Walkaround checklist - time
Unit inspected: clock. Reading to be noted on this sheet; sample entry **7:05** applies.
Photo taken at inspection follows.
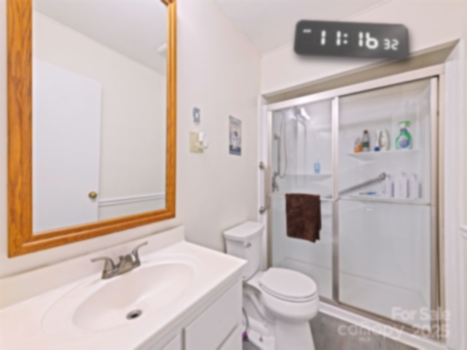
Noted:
**11:16**
